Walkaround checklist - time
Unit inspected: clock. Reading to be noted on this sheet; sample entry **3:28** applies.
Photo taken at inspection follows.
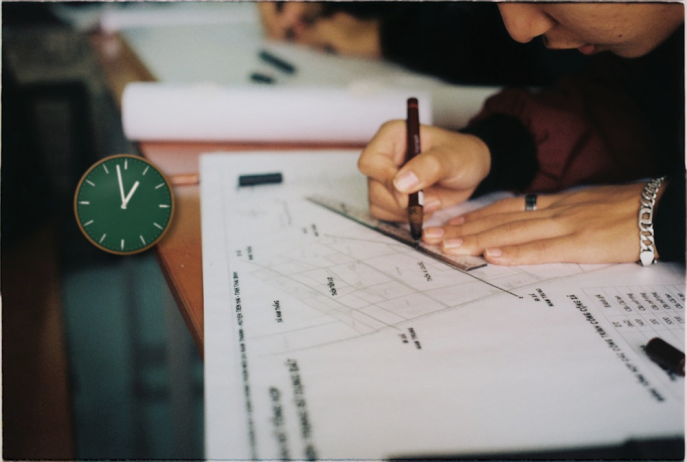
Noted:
**12:58**
